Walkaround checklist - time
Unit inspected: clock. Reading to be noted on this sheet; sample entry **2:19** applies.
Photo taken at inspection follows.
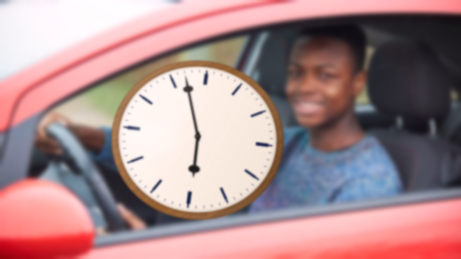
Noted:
**5:57**
